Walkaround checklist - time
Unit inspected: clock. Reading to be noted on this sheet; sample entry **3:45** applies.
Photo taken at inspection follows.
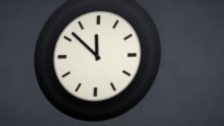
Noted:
**11:52**
